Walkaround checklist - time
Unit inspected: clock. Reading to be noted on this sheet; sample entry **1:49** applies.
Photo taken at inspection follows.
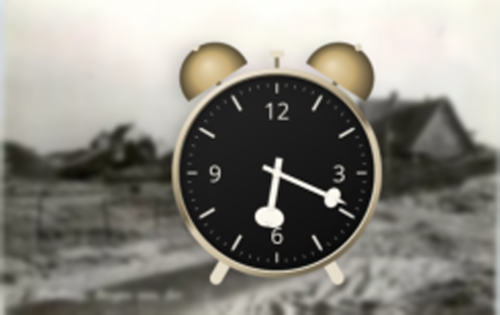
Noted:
**6:19**
